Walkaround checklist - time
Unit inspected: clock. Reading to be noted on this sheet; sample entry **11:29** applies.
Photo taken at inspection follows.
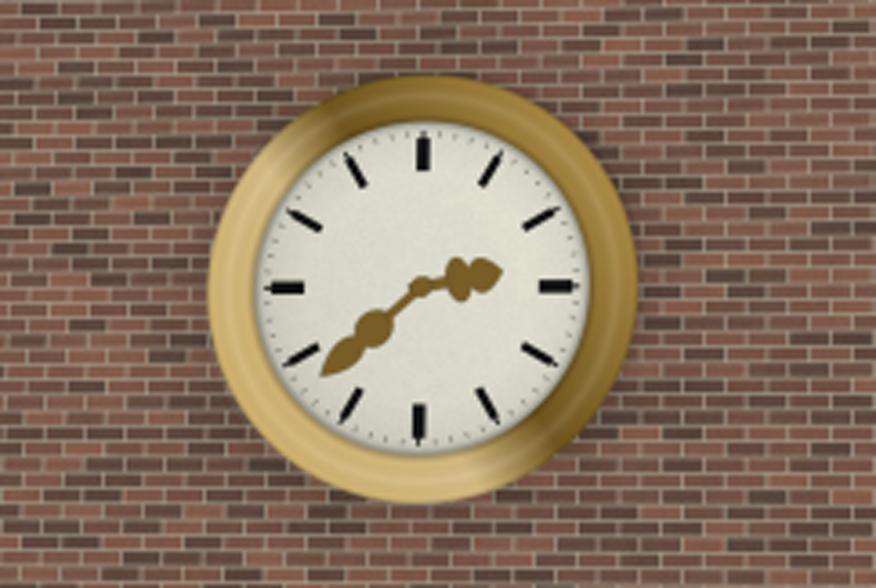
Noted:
**2:38**
